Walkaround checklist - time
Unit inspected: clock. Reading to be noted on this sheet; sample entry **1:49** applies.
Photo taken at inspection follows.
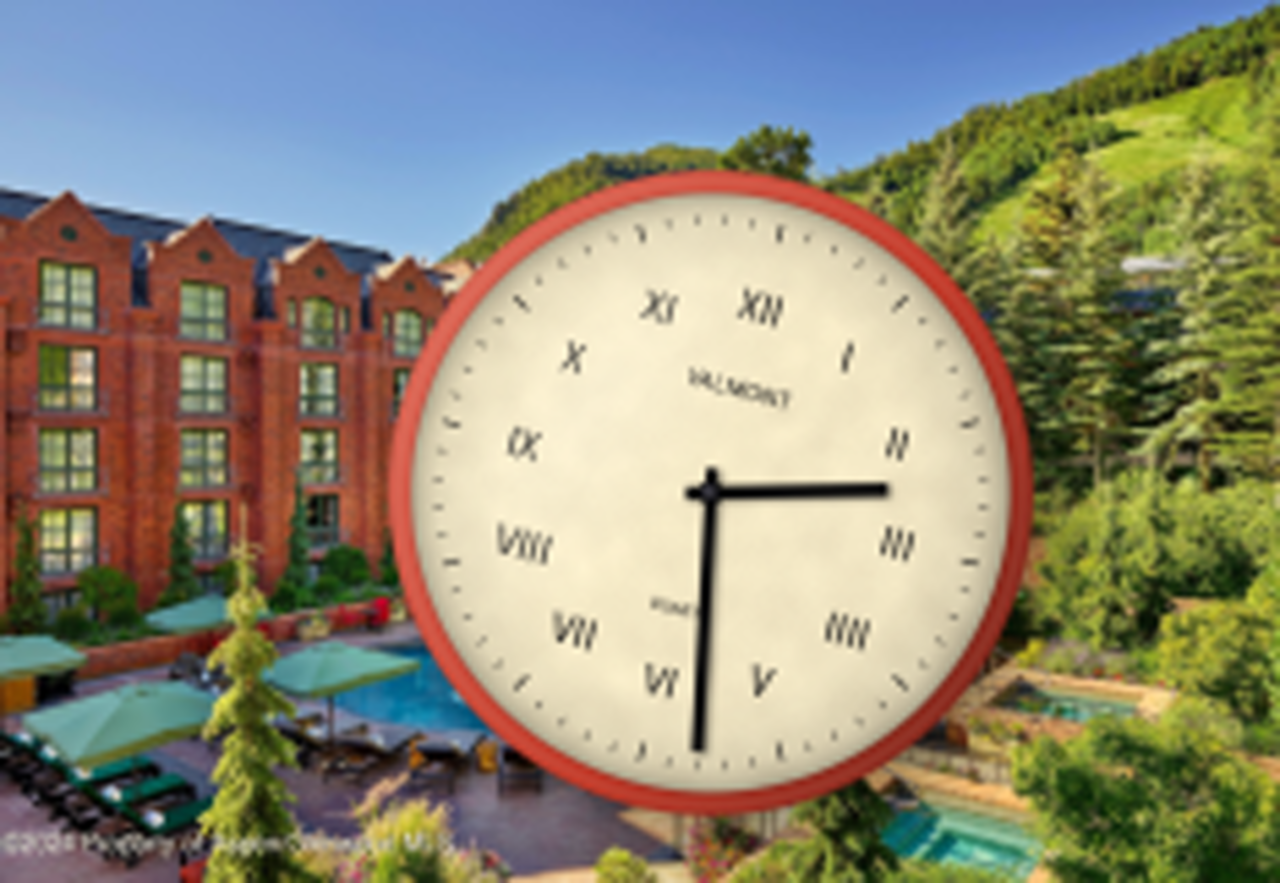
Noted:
**2:28**
